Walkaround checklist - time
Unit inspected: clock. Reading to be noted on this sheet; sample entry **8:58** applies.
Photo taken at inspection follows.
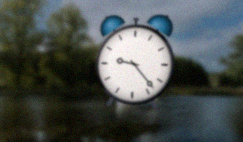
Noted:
**9:23**
